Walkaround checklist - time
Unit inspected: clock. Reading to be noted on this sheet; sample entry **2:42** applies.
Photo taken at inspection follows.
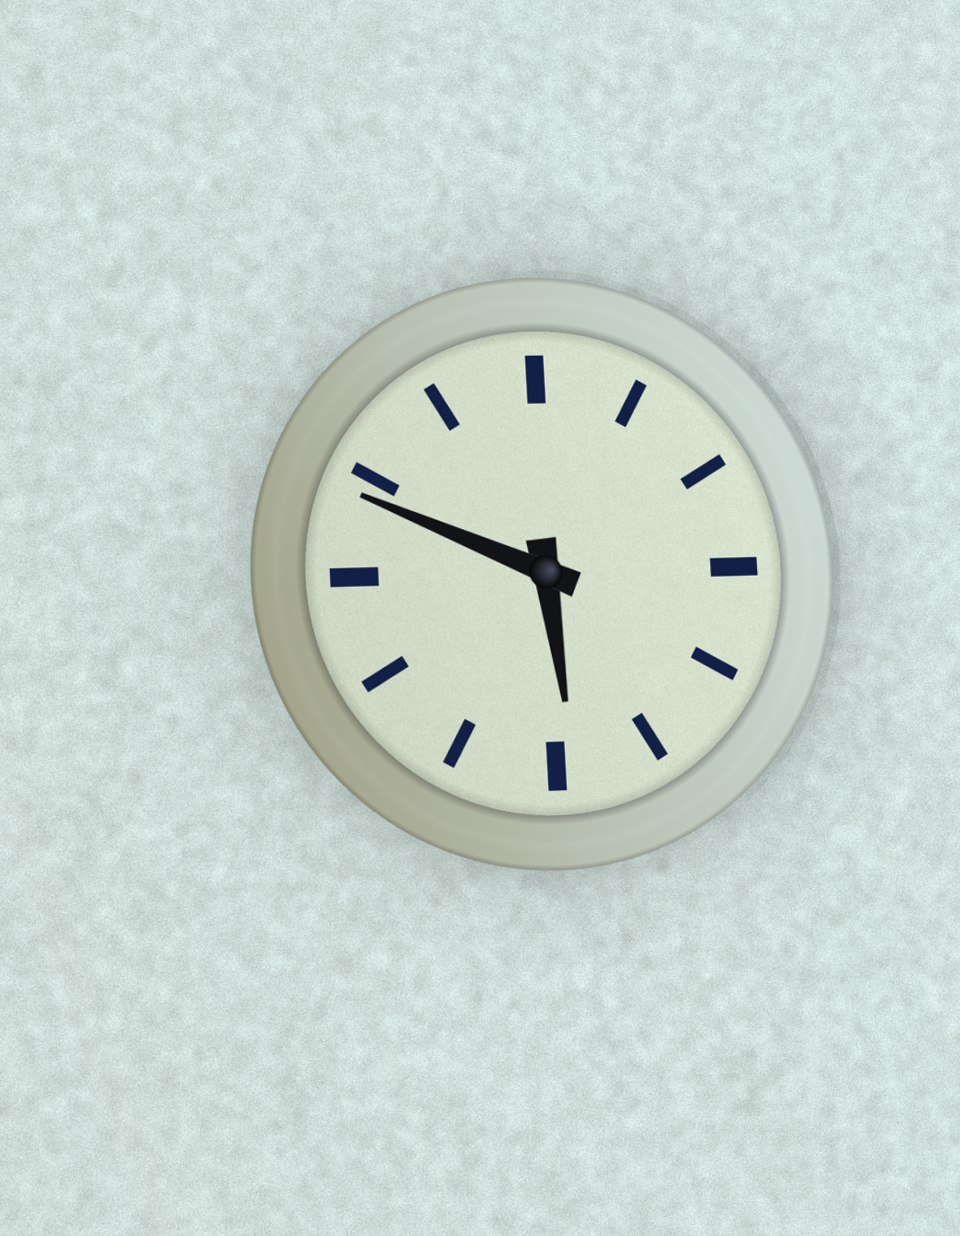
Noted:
**5:49**
